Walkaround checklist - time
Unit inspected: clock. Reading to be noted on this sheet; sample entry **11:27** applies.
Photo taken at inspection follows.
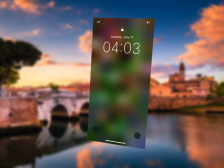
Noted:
**4:03**
